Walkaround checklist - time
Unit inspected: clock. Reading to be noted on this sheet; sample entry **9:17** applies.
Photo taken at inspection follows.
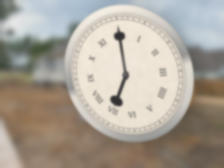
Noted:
**7:00**
